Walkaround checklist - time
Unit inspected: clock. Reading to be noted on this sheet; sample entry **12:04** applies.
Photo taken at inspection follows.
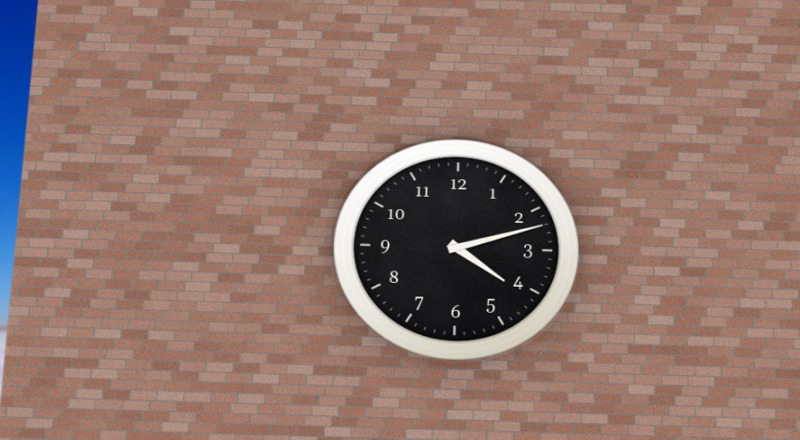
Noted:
**4:12**
